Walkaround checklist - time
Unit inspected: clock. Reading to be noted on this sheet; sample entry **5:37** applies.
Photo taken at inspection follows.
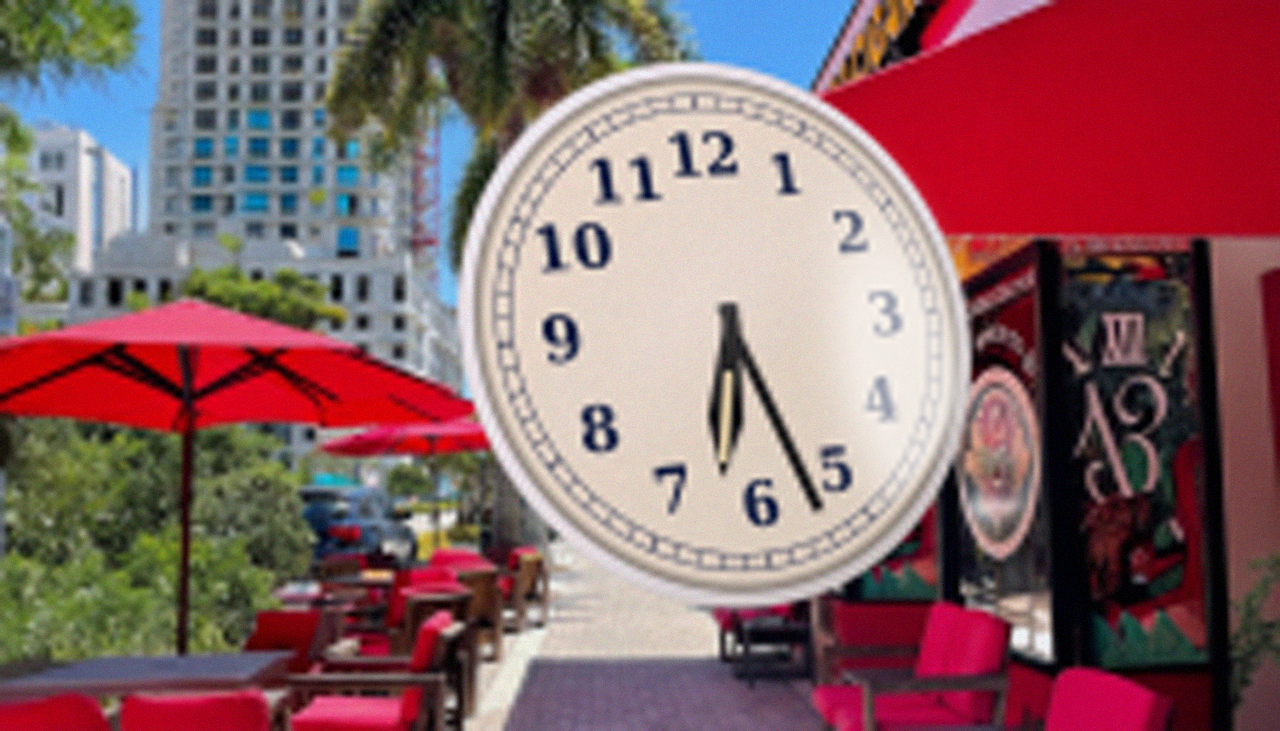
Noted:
**6:27**
